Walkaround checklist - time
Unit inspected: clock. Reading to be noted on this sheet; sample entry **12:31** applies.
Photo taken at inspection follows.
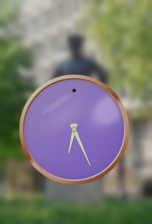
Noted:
**6:26**
